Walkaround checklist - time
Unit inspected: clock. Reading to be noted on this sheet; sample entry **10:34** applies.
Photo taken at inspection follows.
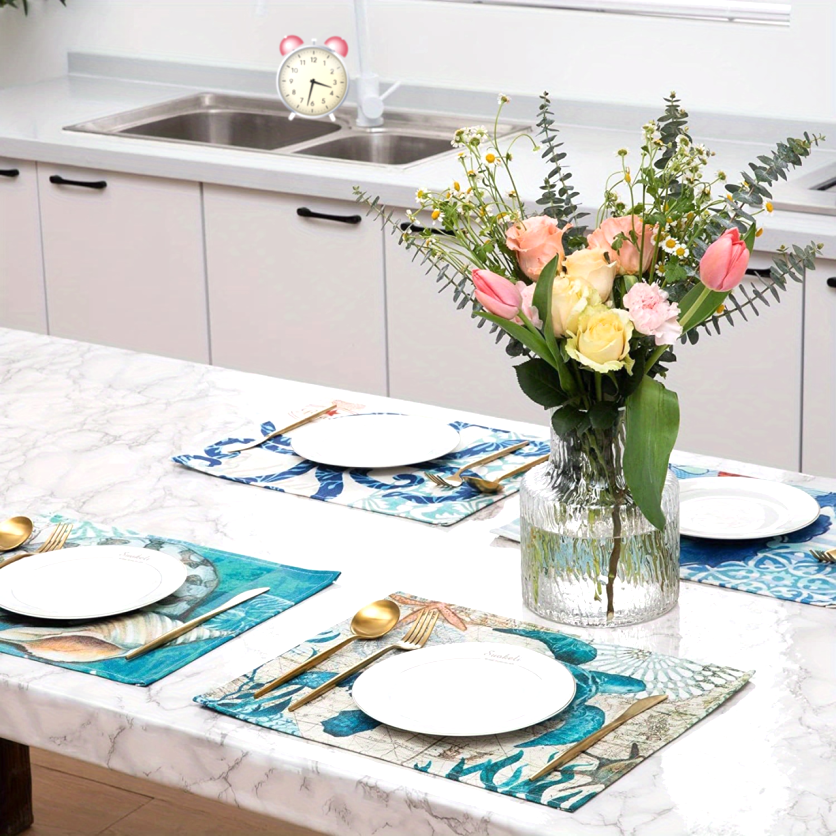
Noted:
**3:32**
